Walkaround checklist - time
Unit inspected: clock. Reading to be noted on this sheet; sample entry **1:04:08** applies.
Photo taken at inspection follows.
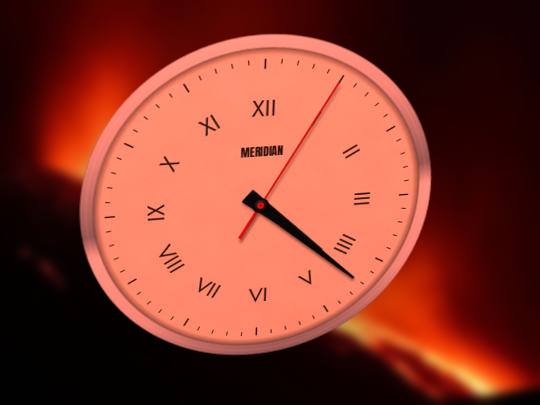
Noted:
**4:22:05**
